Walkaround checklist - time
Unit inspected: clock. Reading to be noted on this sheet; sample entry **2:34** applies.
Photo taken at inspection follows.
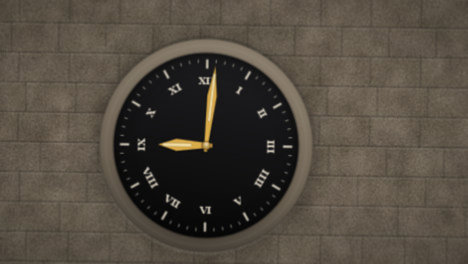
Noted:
**9:01**
